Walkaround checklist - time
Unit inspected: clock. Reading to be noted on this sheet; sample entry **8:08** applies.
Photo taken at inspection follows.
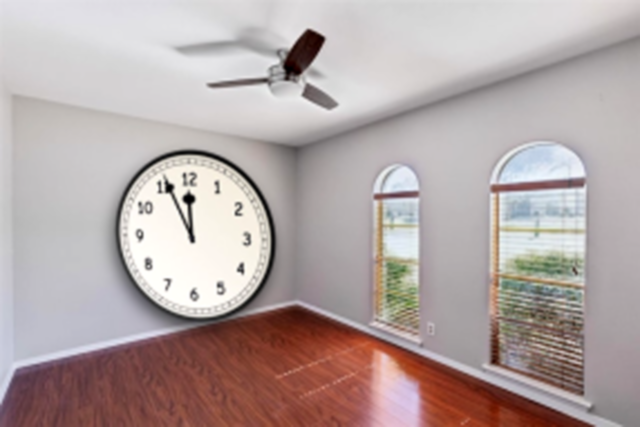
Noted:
**11:56**
